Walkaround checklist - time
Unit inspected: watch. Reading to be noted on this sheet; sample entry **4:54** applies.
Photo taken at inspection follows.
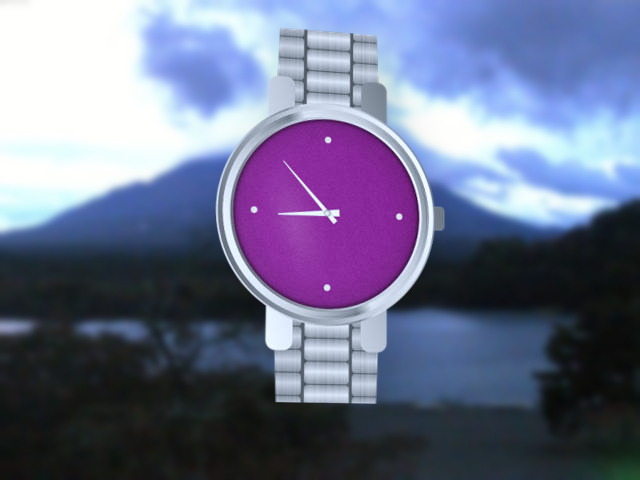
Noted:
**8:53**
